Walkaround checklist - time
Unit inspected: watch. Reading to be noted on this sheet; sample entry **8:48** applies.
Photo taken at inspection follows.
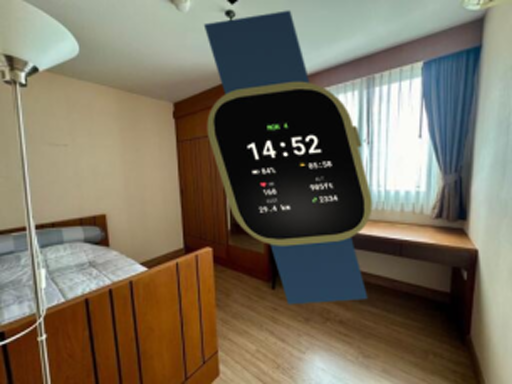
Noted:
**14:52**
